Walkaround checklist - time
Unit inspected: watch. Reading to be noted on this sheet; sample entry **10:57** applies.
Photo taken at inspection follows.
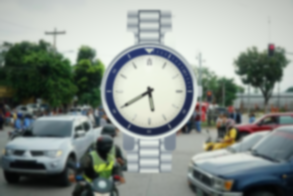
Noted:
**5:40**
